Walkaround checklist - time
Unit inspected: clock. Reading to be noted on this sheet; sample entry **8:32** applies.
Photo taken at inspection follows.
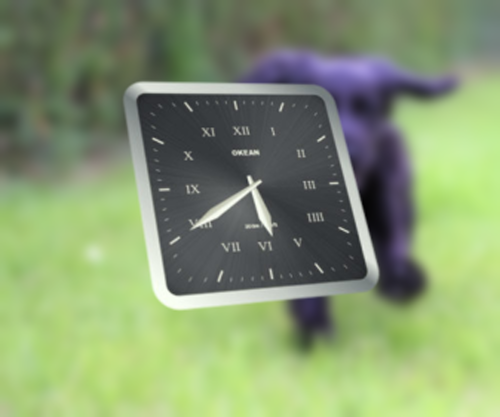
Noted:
**5:40**
